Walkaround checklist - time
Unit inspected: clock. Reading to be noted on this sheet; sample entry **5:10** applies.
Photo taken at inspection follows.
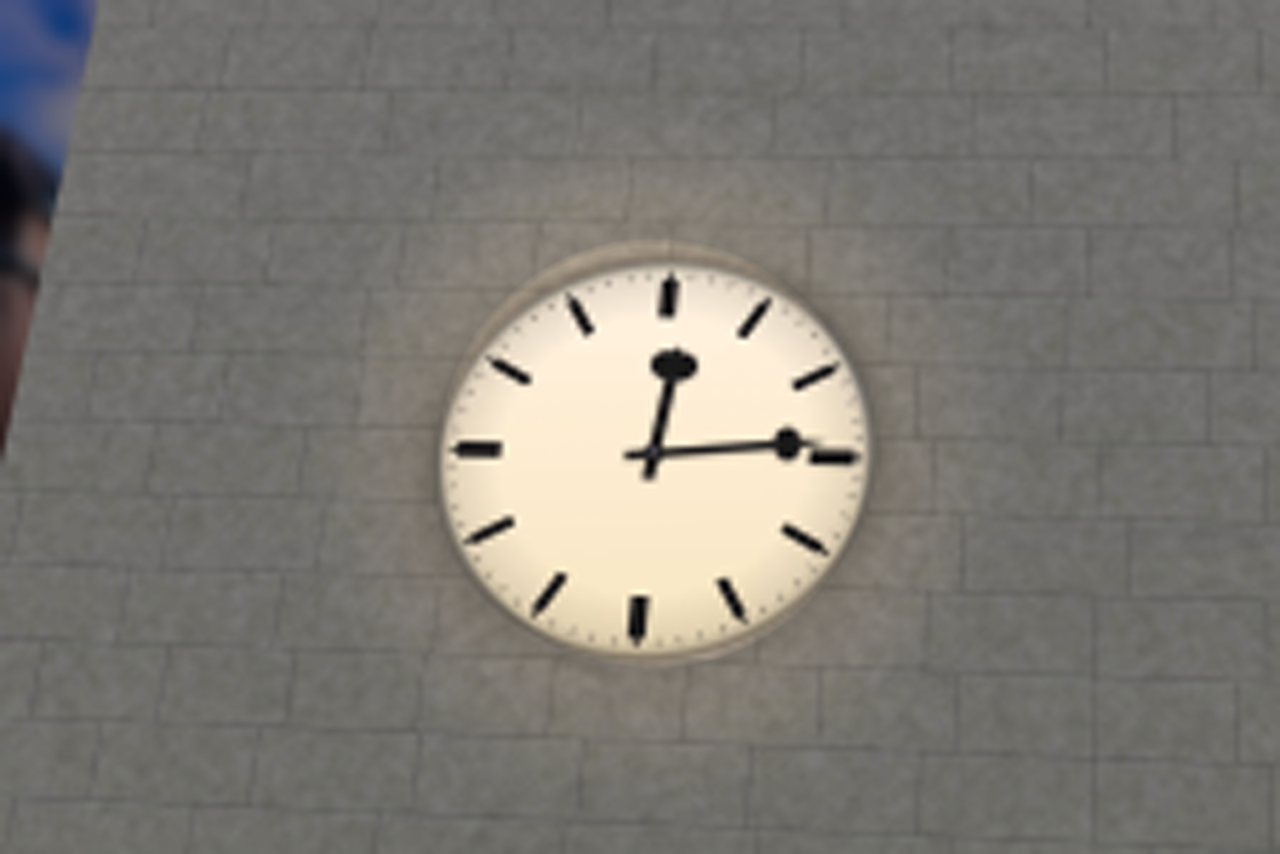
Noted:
**12:14**
